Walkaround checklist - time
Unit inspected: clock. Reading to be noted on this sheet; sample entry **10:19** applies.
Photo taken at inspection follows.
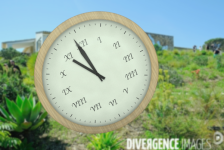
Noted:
**10:59**
